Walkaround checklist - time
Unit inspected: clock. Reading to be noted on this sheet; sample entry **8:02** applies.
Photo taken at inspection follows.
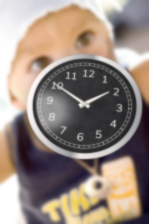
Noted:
**1:50**
